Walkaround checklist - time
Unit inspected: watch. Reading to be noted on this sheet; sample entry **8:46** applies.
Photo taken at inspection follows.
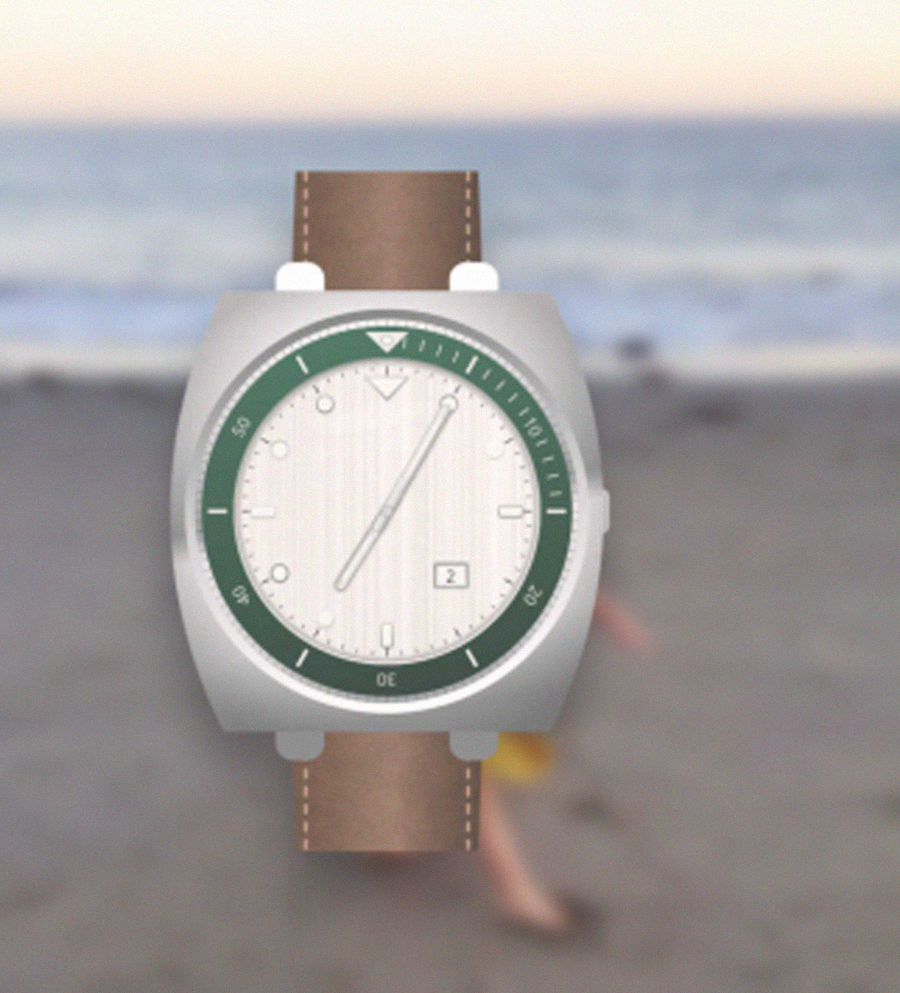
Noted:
**7:05**
